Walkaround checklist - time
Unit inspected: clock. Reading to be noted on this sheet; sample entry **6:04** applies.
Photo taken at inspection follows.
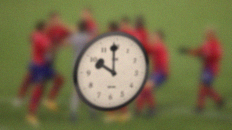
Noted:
**9:59**
